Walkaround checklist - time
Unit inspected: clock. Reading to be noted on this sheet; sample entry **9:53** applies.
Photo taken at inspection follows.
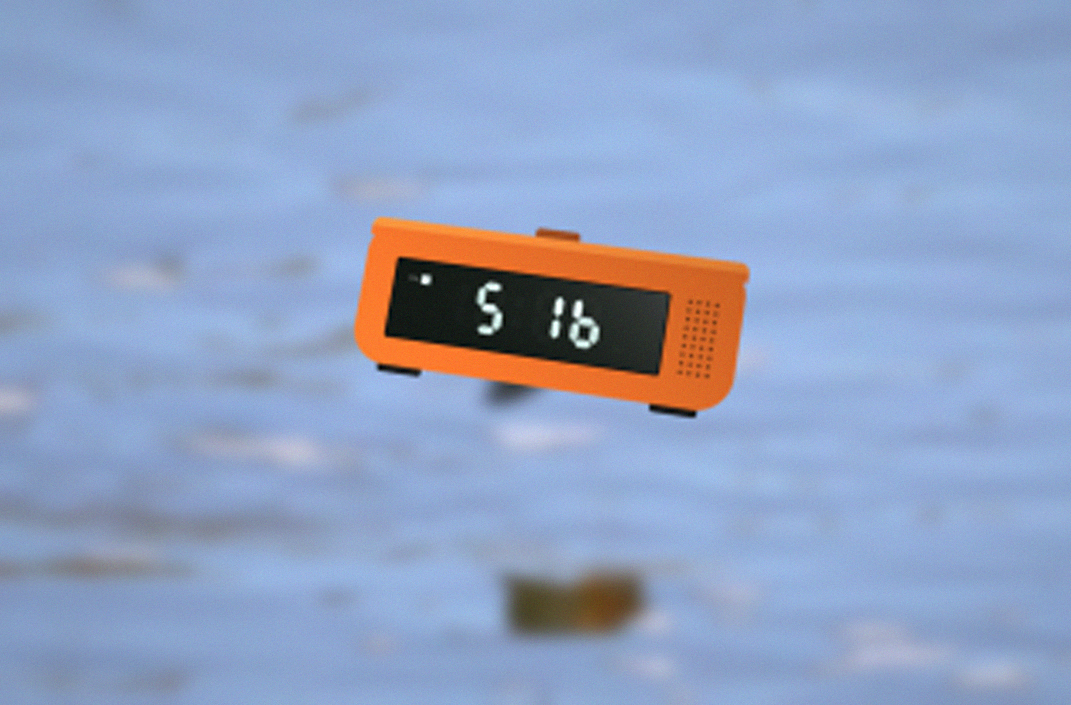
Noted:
**5:16**
